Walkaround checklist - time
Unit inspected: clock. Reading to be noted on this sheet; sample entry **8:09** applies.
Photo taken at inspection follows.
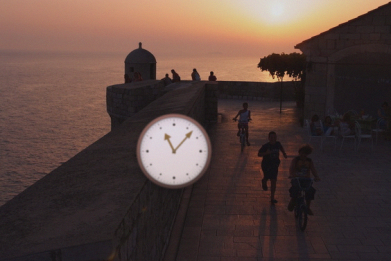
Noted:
**11:07**
